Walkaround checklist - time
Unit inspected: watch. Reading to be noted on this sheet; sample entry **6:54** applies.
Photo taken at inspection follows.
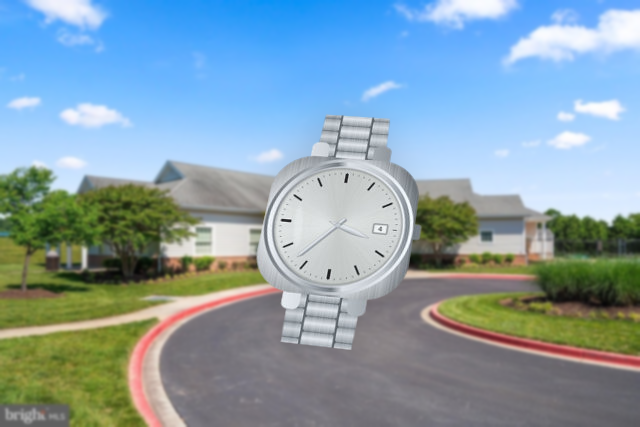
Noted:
**3:37**
